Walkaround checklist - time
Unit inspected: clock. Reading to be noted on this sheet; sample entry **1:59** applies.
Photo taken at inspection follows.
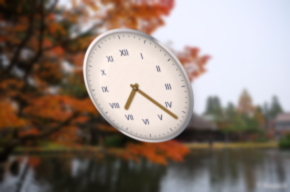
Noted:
**7:22**
